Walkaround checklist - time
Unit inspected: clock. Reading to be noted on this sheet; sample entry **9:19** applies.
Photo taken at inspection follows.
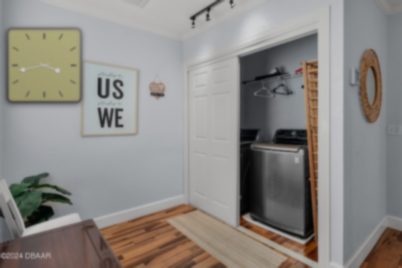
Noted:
**3:43**
